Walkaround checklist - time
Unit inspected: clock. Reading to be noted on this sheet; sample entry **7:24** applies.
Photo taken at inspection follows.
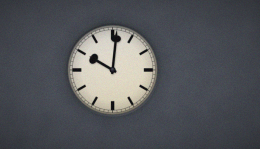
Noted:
**10:01**
